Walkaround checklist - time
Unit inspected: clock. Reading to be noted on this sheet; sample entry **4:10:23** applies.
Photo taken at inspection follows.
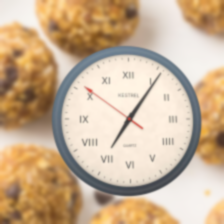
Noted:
**7:05:51**
